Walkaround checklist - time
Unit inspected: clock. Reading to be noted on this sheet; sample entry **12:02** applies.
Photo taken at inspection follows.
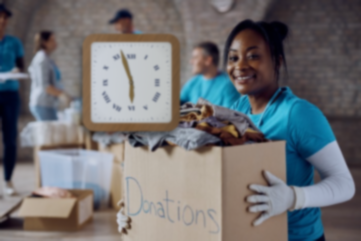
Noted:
**5:57**
